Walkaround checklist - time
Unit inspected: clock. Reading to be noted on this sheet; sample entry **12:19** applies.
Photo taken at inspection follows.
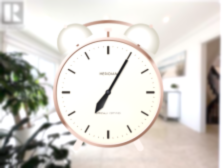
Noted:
**7:05**
